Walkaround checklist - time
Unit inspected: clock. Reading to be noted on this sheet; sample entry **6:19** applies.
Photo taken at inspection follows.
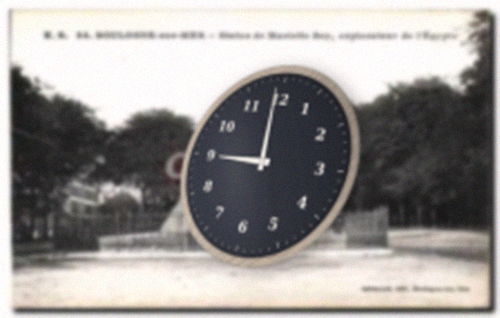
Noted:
**8:59**
